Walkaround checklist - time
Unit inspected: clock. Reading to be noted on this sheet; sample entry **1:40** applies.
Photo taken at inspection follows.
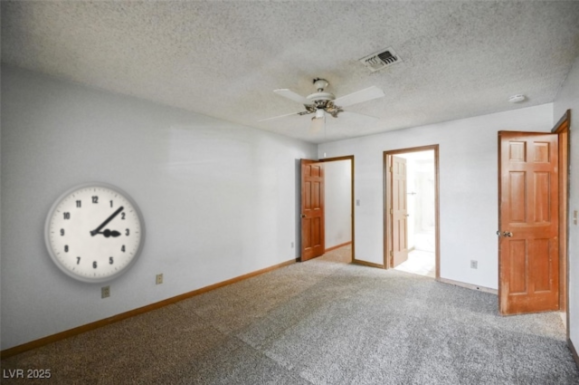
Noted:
**3:08**
